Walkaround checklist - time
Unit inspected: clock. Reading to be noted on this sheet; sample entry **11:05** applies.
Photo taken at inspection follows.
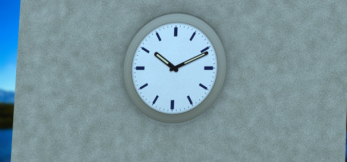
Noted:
**10:11**
